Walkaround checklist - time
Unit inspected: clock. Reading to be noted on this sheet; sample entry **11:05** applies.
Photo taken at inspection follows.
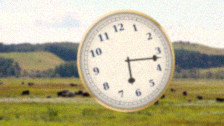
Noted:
**6:17**
